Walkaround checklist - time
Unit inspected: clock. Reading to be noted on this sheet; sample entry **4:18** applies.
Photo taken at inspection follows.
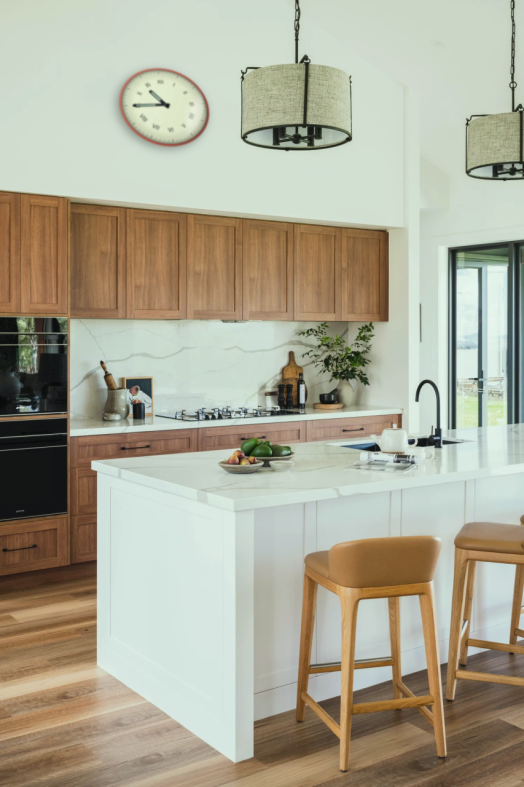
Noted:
**10:45**
